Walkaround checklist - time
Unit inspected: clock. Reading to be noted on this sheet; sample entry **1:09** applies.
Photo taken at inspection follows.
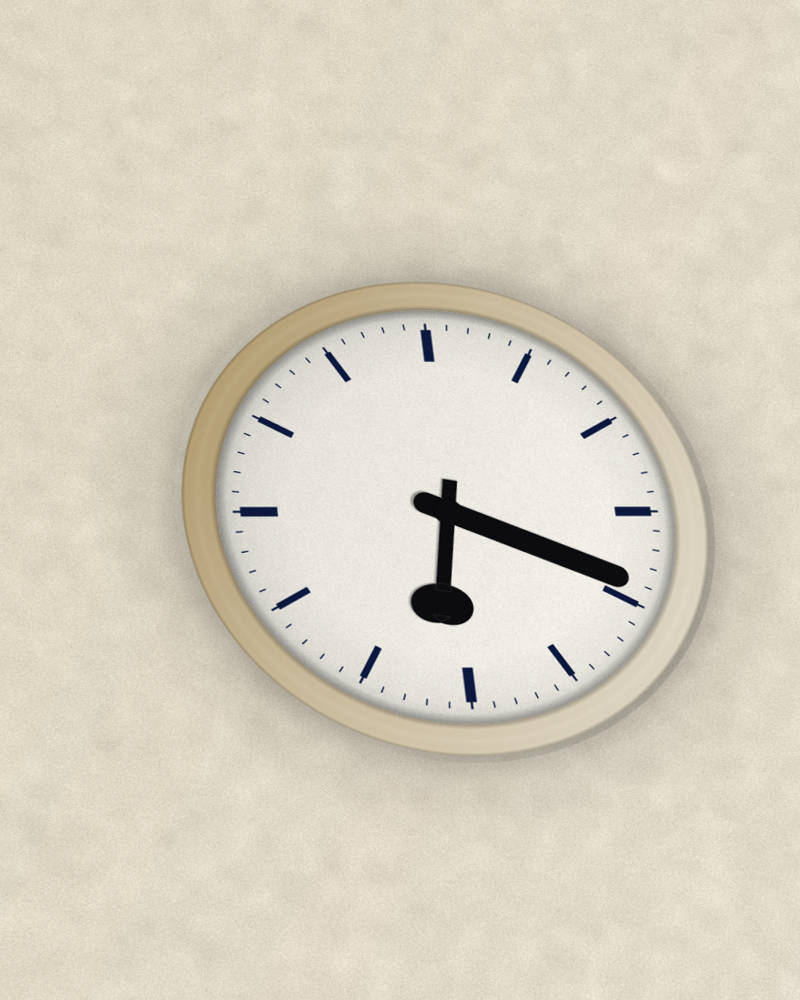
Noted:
**6:19**
